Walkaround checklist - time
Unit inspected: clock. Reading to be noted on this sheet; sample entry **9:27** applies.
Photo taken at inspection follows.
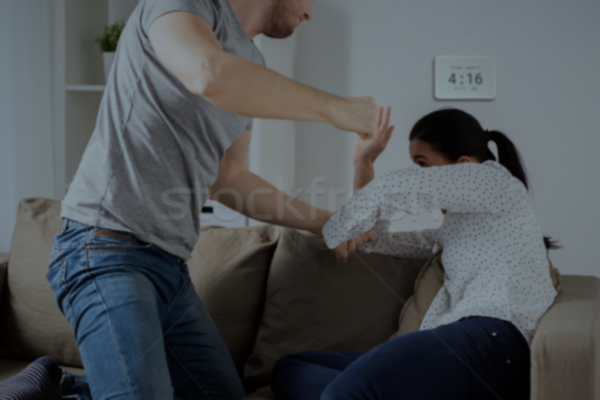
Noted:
**4:16**
